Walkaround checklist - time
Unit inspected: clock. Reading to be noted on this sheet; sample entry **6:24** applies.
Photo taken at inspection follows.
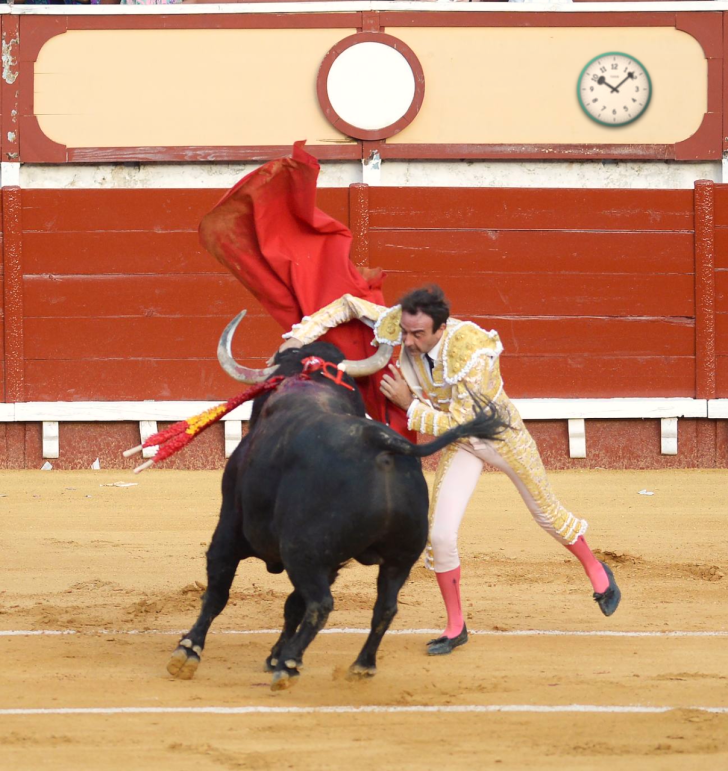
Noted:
**10:08**
